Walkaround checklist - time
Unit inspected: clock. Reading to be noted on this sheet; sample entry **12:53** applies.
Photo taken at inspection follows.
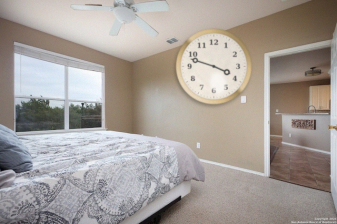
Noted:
**3:48**
